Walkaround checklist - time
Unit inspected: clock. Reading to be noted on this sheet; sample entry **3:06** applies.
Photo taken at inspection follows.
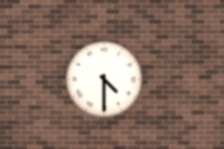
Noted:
**4:30**
